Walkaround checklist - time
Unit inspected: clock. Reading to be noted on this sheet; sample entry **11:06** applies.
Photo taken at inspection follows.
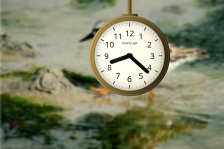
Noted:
**8:22**
